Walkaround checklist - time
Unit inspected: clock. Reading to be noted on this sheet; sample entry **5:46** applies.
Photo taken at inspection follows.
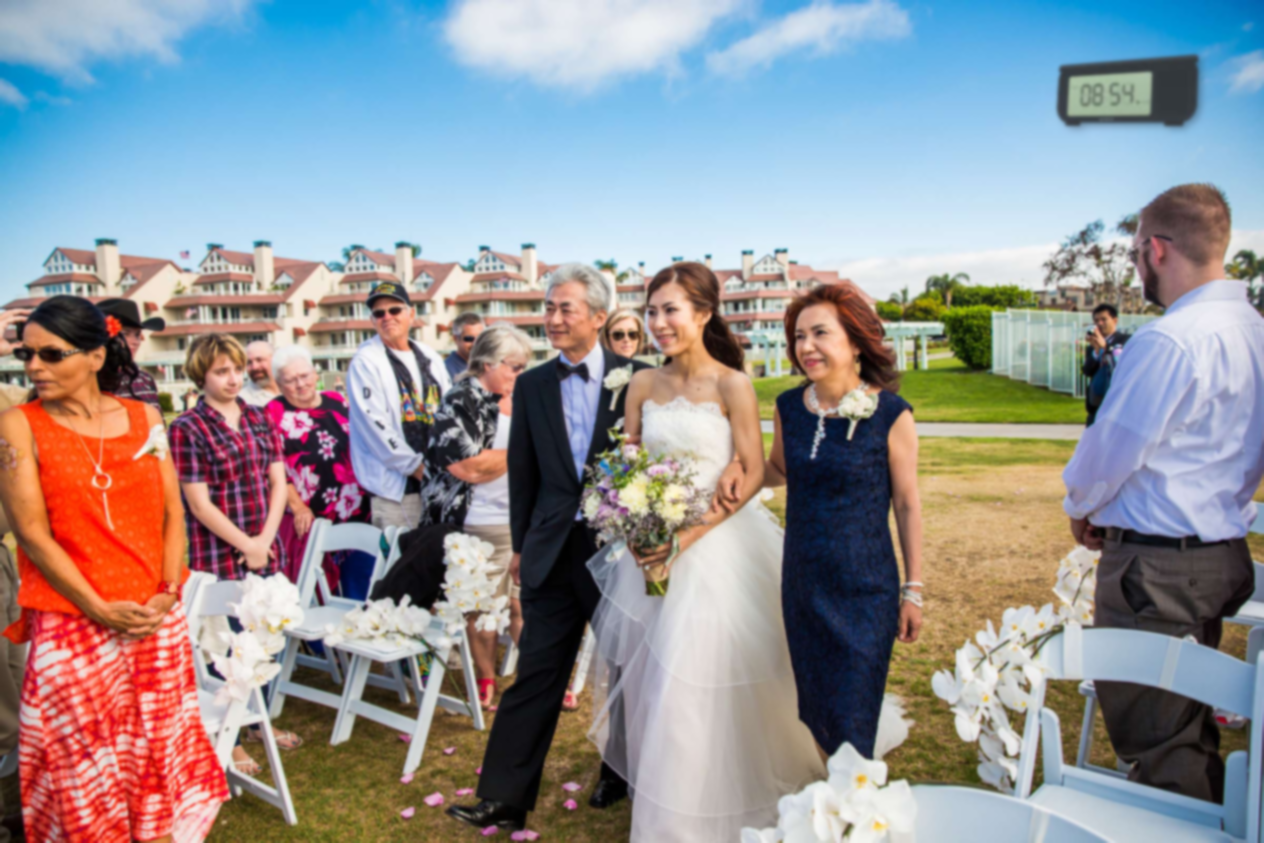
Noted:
**8:54**
